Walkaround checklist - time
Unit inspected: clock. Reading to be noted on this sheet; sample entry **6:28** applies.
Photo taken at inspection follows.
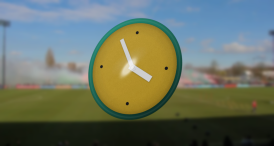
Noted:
**3:55**
